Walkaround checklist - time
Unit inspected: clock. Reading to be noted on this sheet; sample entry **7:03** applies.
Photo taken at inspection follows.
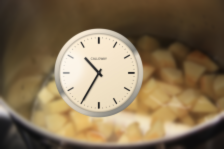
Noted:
**10:35**
